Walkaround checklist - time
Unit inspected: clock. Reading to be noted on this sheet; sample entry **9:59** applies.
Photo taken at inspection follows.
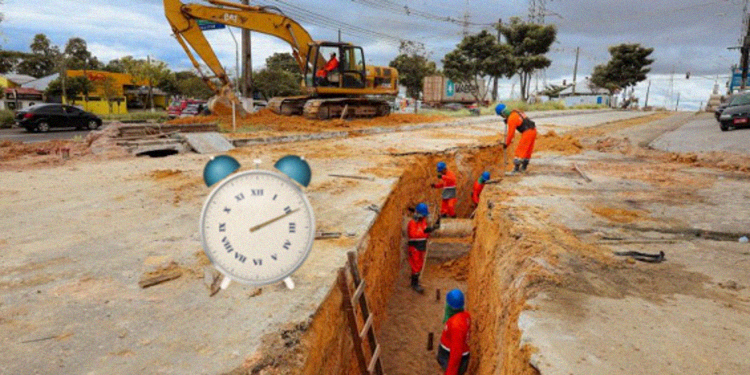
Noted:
**2:11**
